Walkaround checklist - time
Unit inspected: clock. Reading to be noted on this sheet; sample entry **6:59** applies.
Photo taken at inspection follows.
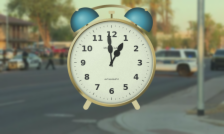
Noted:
**12:59**
